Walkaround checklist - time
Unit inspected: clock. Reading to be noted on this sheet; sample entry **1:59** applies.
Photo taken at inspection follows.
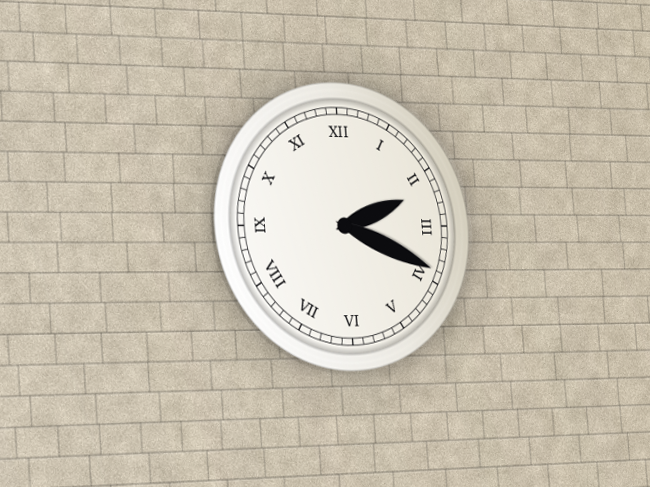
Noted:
**2:19**
